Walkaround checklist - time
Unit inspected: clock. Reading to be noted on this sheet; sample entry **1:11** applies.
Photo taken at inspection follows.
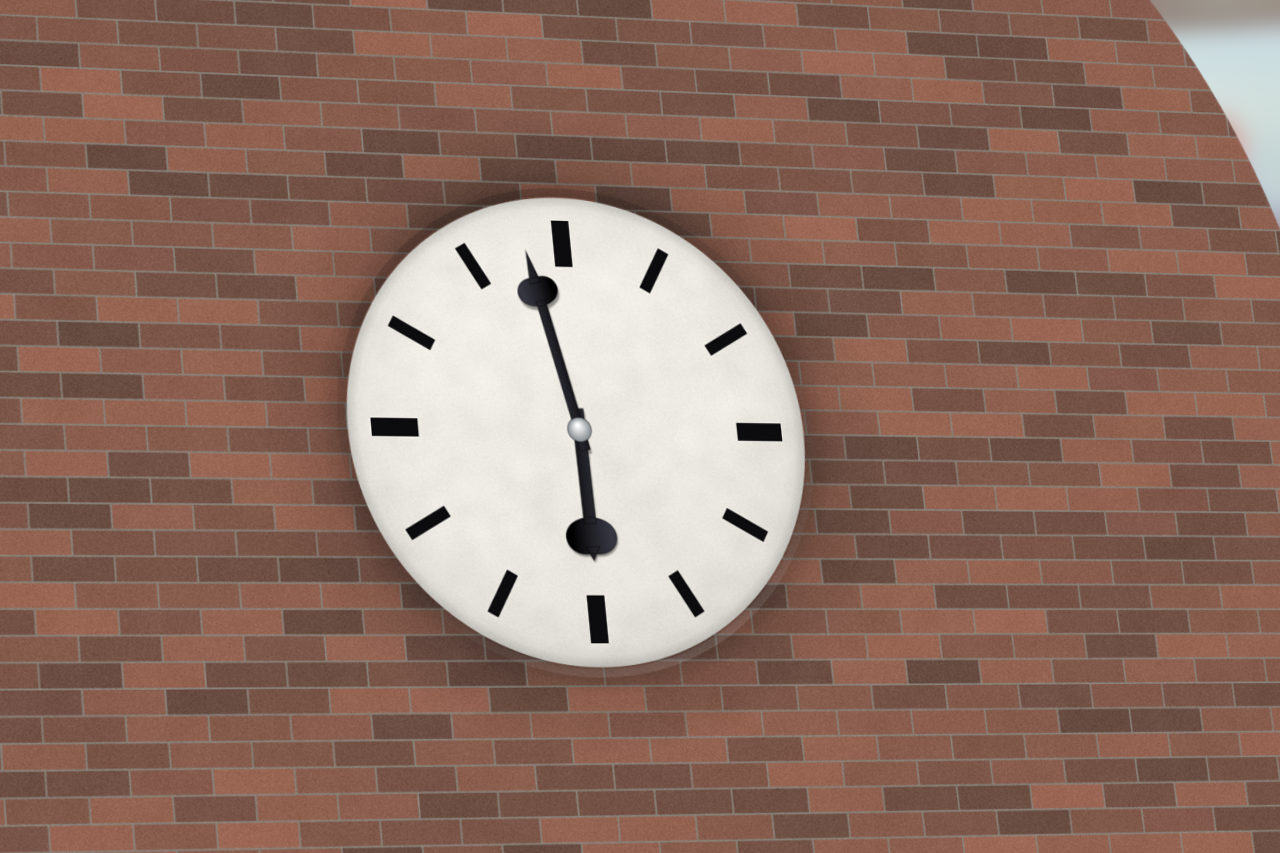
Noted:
**5:58**
